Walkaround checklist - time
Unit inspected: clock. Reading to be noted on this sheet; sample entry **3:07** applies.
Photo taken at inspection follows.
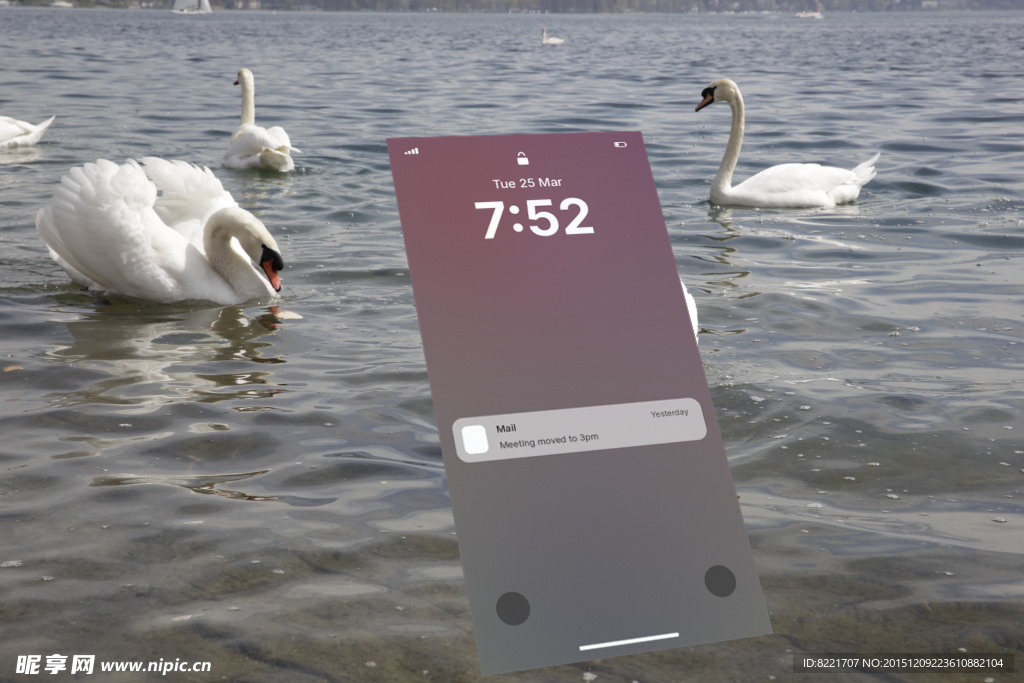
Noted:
**7:52**
